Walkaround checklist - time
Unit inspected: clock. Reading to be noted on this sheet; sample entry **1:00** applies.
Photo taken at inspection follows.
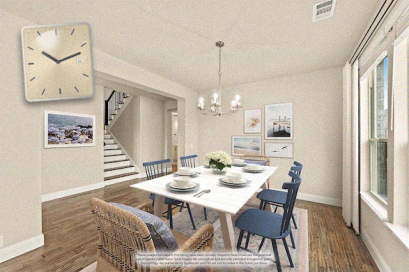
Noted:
**10:12**
